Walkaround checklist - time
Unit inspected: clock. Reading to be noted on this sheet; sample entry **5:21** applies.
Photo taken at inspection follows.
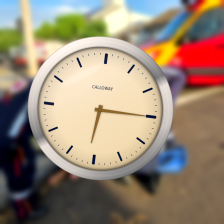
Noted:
**6:15**
